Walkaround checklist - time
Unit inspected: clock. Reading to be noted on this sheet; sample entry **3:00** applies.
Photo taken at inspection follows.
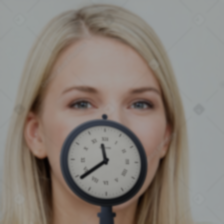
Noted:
**11:39**
